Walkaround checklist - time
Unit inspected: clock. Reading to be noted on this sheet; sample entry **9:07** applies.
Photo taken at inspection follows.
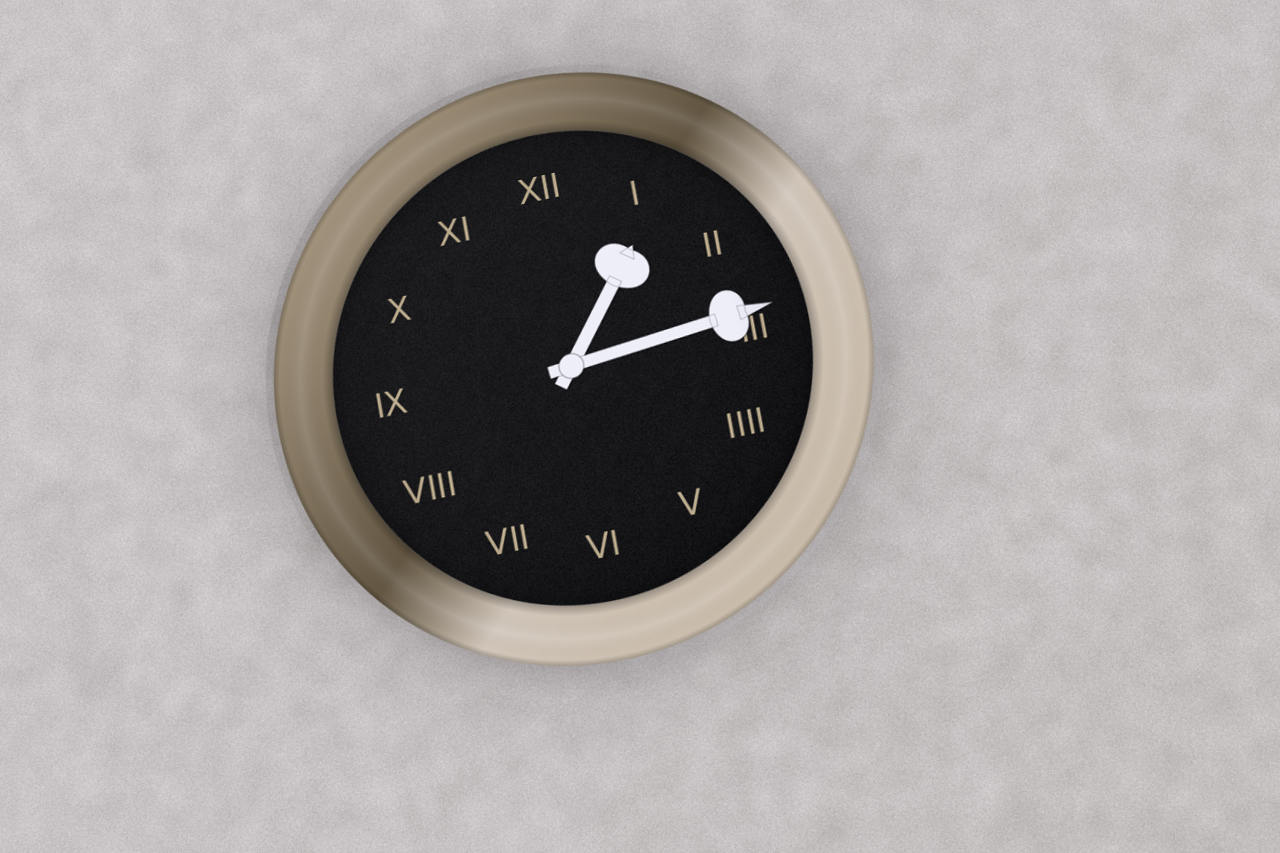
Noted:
**1:14**
